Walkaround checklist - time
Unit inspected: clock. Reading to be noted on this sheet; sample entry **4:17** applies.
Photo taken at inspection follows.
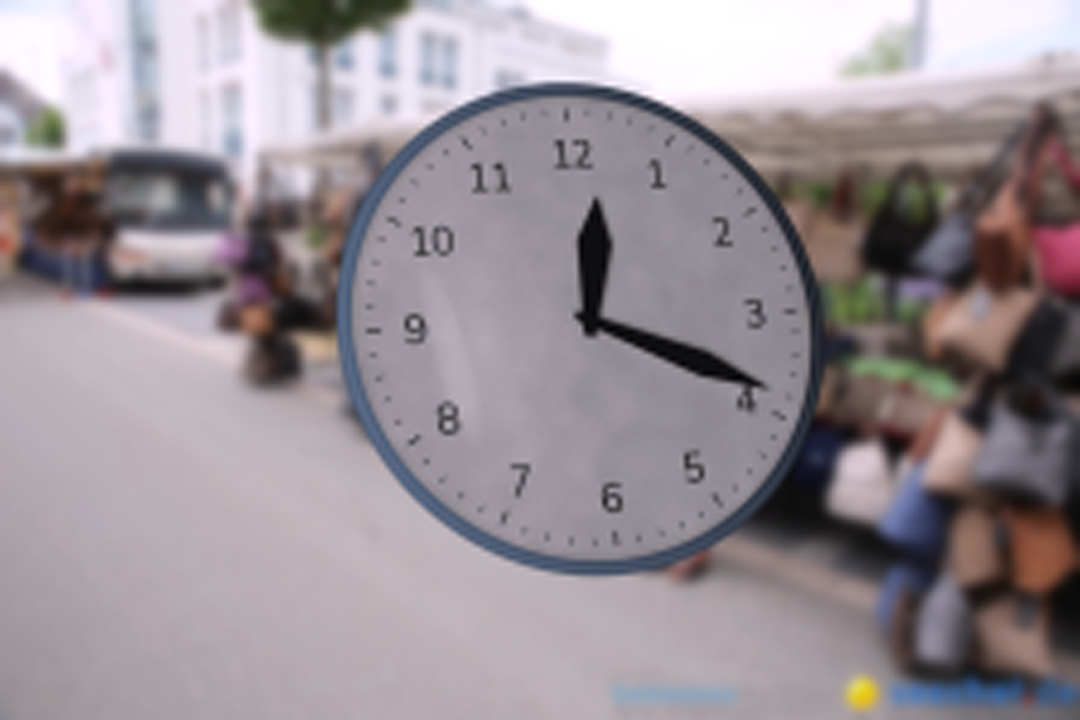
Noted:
**12:19**
